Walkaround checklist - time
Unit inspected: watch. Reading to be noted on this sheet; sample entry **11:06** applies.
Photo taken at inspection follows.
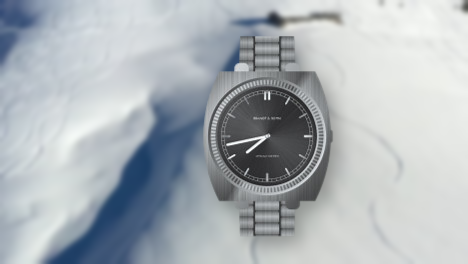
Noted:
**7:43**
